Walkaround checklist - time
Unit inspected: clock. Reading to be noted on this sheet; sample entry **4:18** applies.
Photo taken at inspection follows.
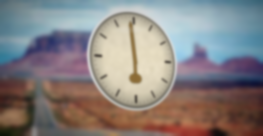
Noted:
**5:59**
